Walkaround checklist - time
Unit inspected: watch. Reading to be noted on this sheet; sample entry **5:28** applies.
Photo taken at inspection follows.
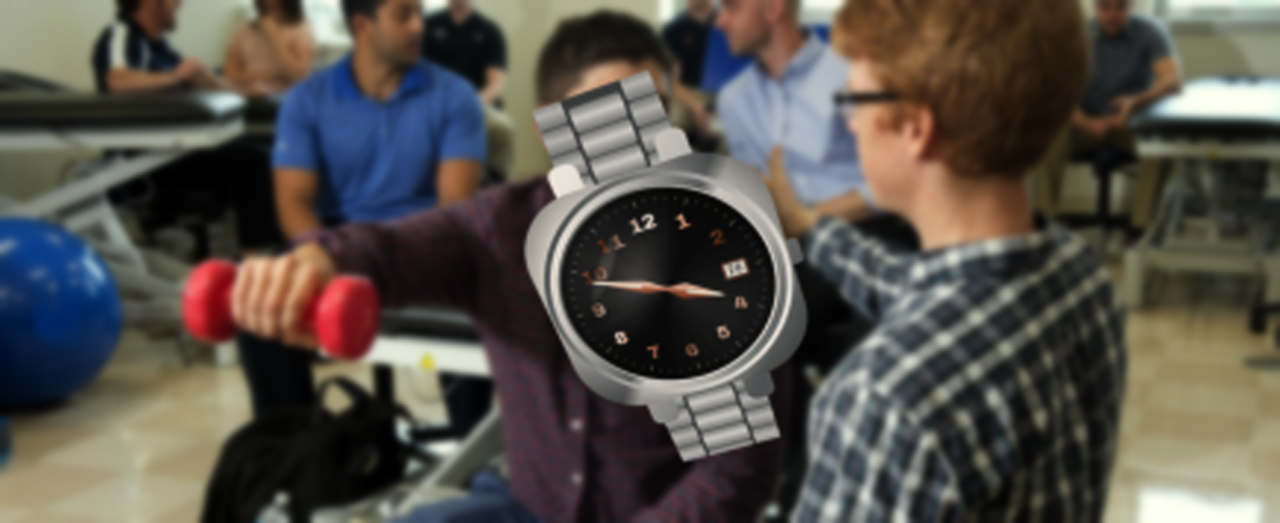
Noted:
**3:49**
